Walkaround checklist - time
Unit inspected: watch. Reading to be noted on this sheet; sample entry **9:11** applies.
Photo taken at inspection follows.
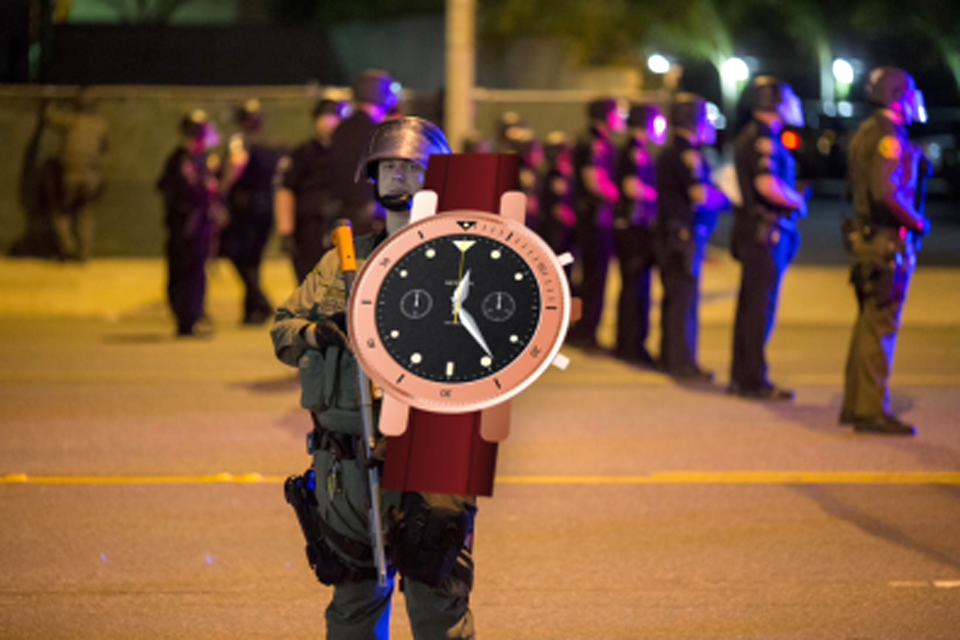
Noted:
**12:24**
